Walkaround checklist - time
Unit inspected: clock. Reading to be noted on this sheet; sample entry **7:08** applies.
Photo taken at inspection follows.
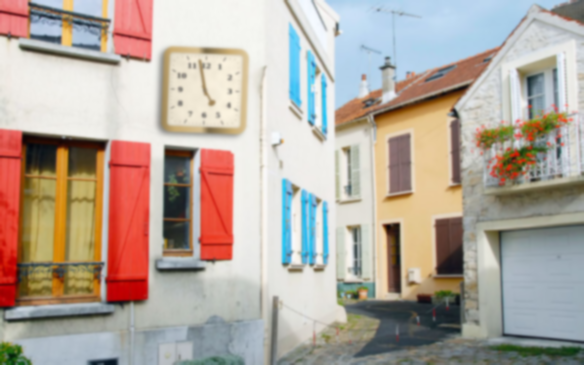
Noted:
**4:58**
